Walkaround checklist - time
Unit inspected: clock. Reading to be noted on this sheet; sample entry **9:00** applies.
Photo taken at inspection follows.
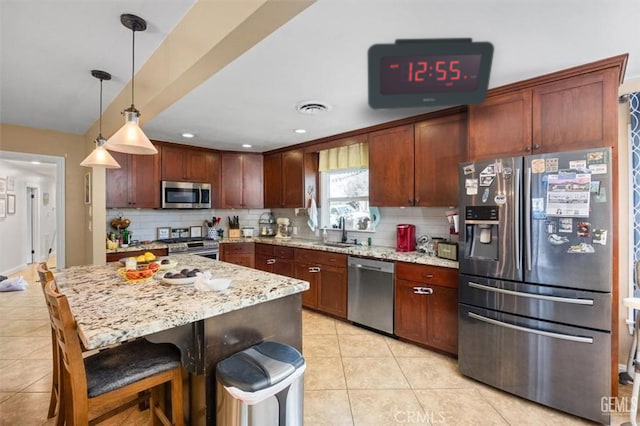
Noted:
**12:55**
